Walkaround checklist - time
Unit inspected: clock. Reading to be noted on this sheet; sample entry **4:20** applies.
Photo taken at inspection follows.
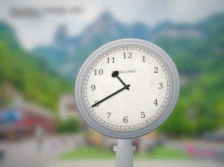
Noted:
**10:40**
